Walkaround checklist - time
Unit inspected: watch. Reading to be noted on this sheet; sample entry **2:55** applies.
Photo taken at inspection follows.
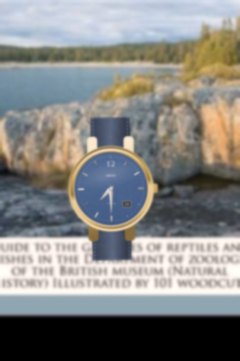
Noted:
**7:30**
